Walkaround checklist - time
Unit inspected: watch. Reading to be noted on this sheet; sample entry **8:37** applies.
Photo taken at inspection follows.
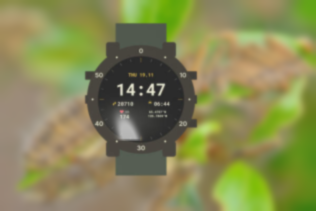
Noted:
**14:47**
